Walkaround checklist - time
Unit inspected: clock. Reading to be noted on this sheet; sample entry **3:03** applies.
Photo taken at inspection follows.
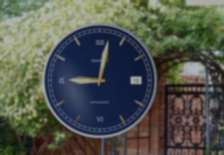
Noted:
**9:02**
